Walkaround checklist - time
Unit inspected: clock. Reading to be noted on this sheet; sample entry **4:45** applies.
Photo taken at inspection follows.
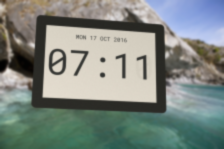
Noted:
**7:11**
